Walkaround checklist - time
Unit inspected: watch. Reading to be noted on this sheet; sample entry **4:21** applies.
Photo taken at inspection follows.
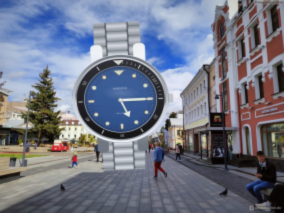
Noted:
**5:15**
